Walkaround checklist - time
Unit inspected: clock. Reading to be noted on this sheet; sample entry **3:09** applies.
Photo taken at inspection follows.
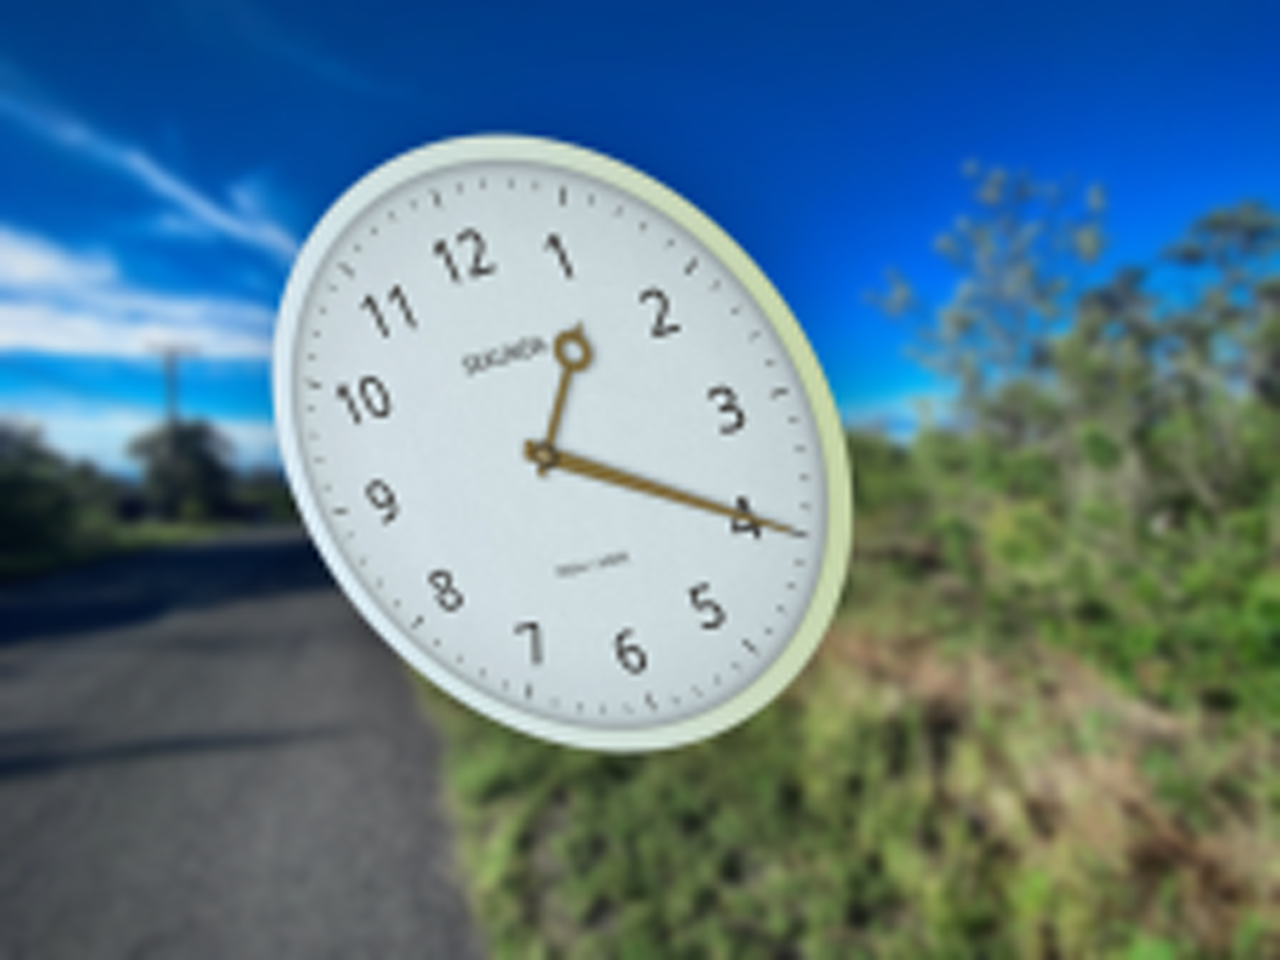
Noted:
**1:20**
